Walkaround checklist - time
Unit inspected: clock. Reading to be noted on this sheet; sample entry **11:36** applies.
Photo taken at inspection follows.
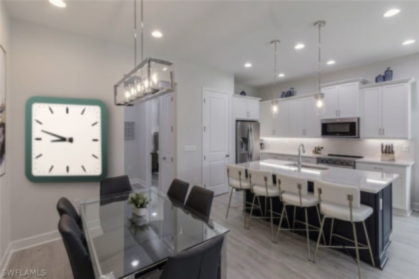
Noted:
**8:48**
